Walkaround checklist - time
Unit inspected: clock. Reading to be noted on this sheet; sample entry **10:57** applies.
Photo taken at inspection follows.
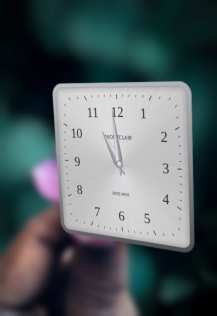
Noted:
**10:59**
